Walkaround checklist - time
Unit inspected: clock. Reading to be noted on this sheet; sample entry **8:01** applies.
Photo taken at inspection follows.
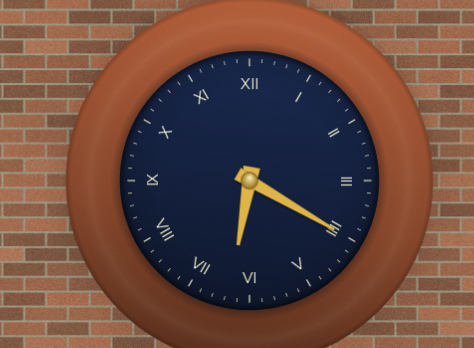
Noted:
**6:20**
